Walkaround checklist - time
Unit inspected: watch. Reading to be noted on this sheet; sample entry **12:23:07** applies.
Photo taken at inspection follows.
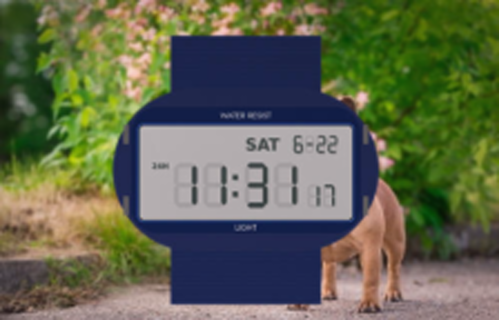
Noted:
**11:31:17**
